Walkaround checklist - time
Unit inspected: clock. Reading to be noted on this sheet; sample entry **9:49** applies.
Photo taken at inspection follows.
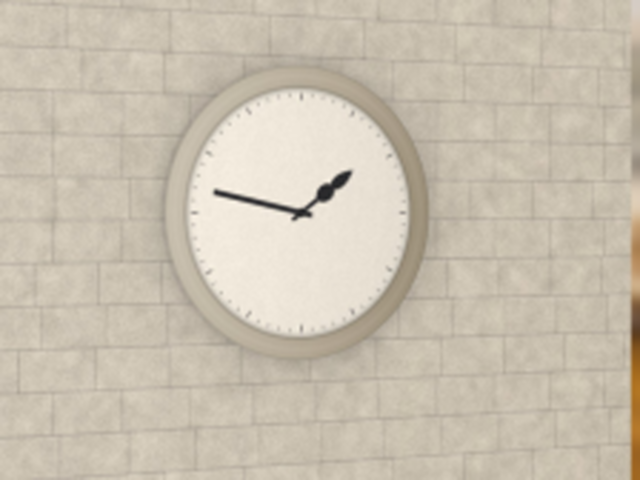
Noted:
**1:47**
